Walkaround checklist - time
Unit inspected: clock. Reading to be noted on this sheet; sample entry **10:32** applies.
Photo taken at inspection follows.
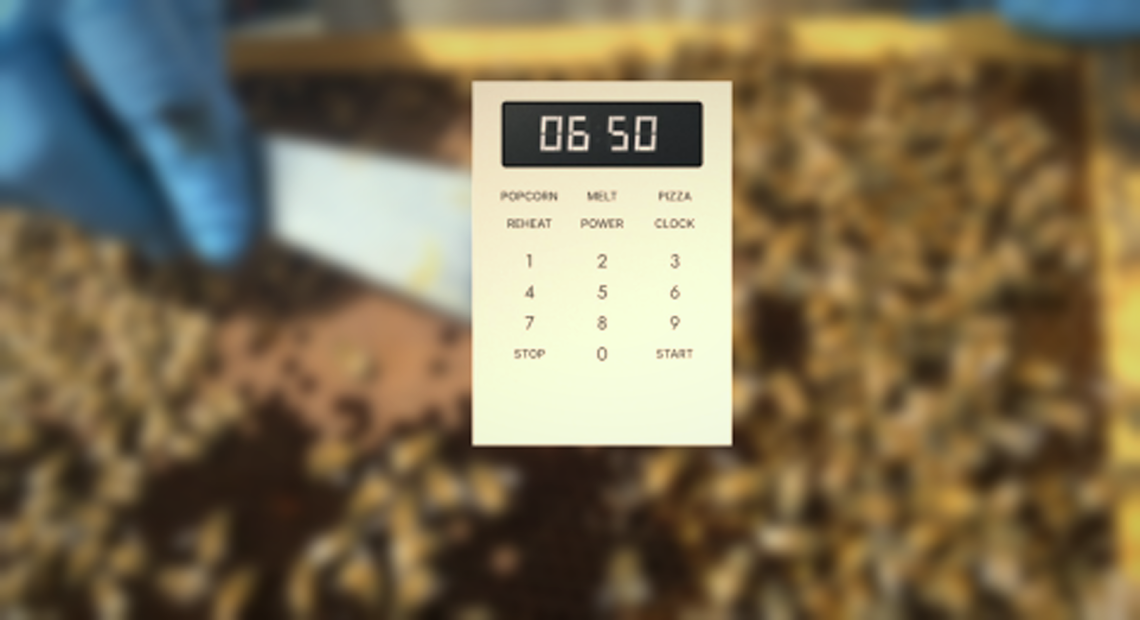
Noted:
**6:50**
